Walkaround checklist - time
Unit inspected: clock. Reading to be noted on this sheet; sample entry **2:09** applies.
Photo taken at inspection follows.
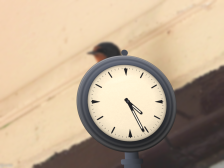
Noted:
**4:26**
